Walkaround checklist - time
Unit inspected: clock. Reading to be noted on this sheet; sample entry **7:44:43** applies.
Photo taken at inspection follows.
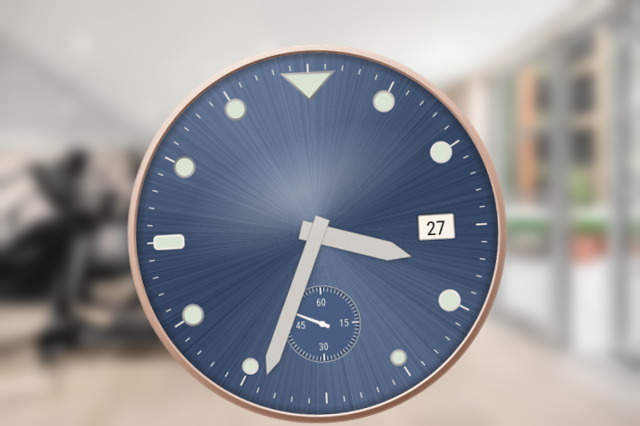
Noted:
**3:33:49**
